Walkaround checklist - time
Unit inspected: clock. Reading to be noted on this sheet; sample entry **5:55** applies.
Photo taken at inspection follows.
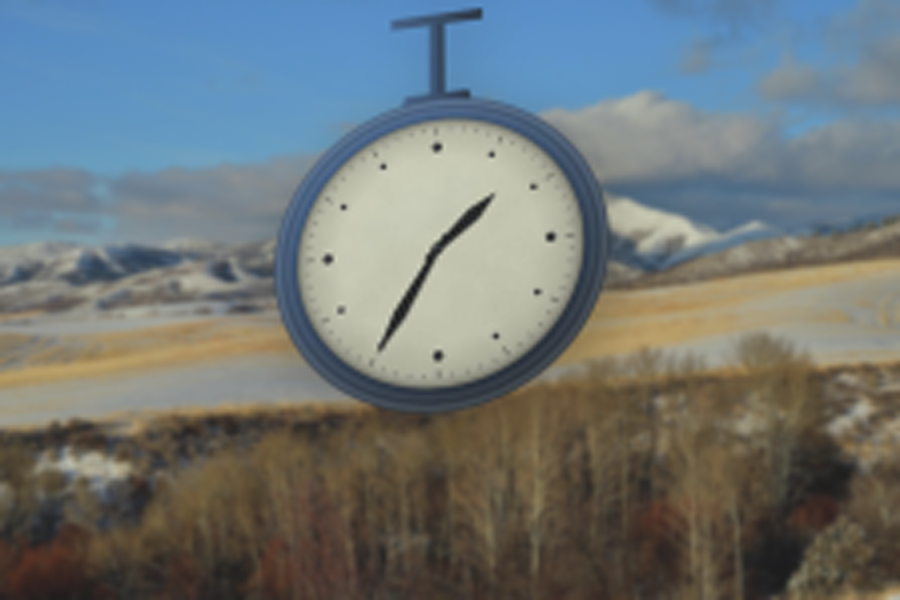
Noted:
**1:35**
